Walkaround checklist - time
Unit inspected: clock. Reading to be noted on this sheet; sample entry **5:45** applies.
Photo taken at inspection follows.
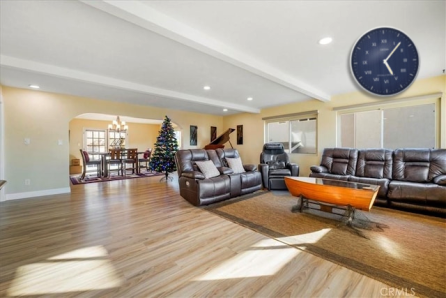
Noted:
**5:07**
